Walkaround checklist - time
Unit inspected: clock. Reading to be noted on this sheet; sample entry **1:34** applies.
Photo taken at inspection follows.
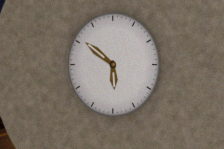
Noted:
**5:51**
